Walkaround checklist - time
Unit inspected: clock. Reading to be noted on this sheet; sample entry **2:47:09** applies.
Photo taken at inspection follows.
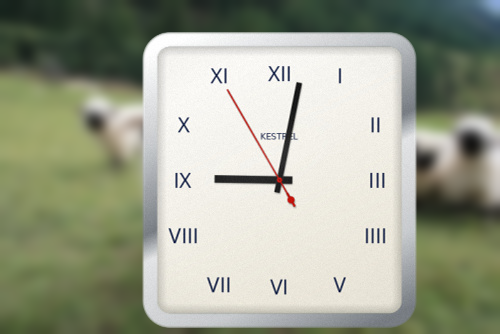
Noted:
**9:01:55**
